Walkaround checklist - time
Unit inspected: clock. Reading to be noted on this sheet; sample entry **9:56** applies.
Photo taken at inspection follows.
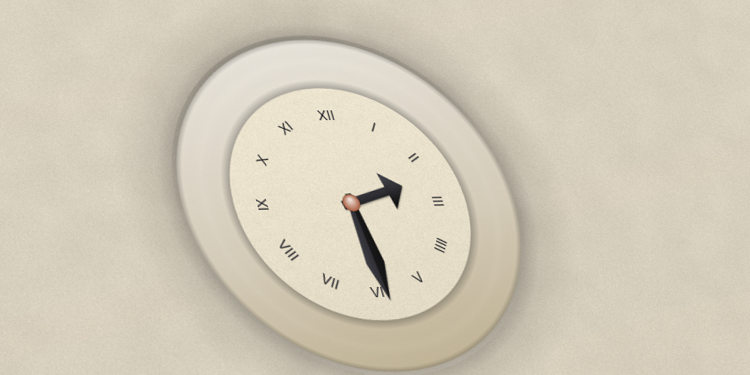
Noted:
**2:29**
